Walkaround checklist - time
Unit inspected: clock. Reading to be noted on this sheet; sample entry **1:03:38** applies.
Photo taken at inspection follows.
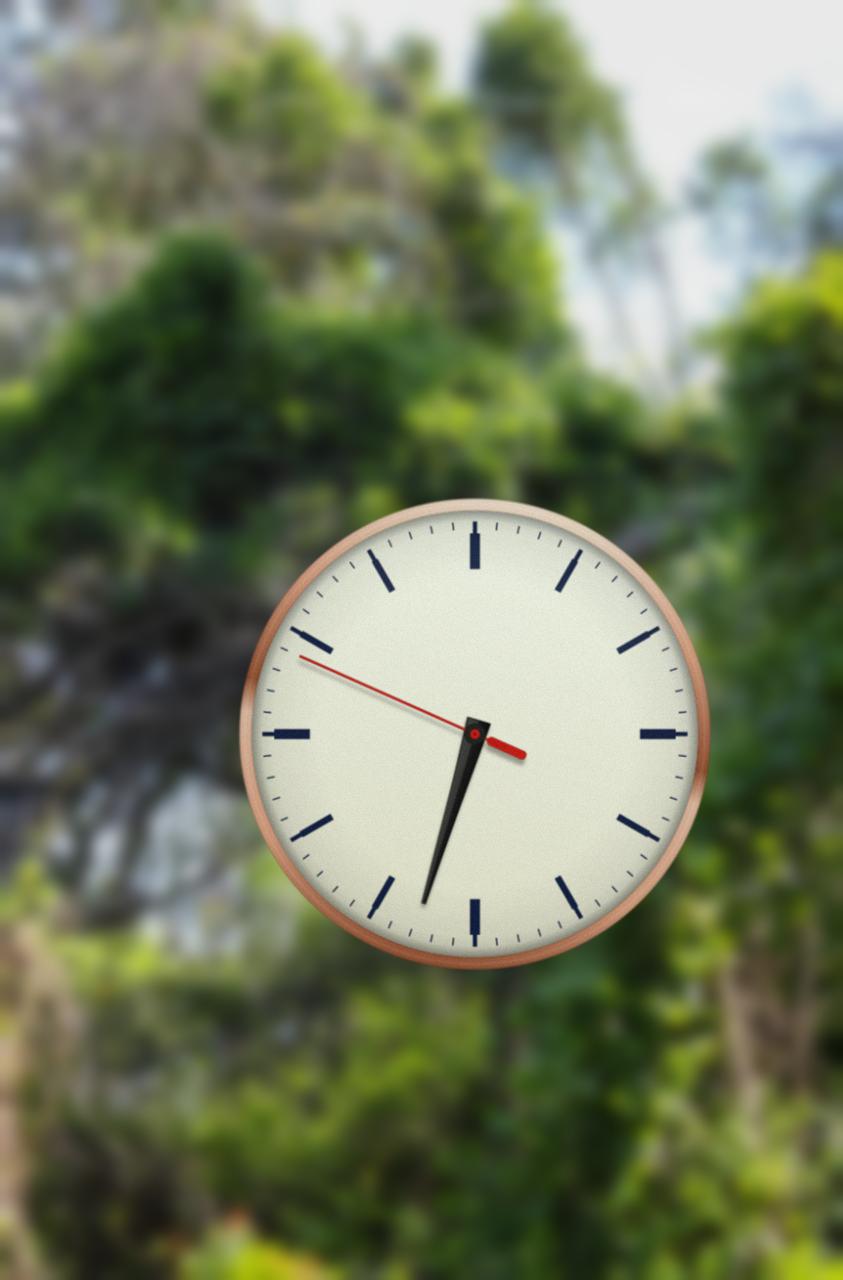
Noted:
**6:32:49**
